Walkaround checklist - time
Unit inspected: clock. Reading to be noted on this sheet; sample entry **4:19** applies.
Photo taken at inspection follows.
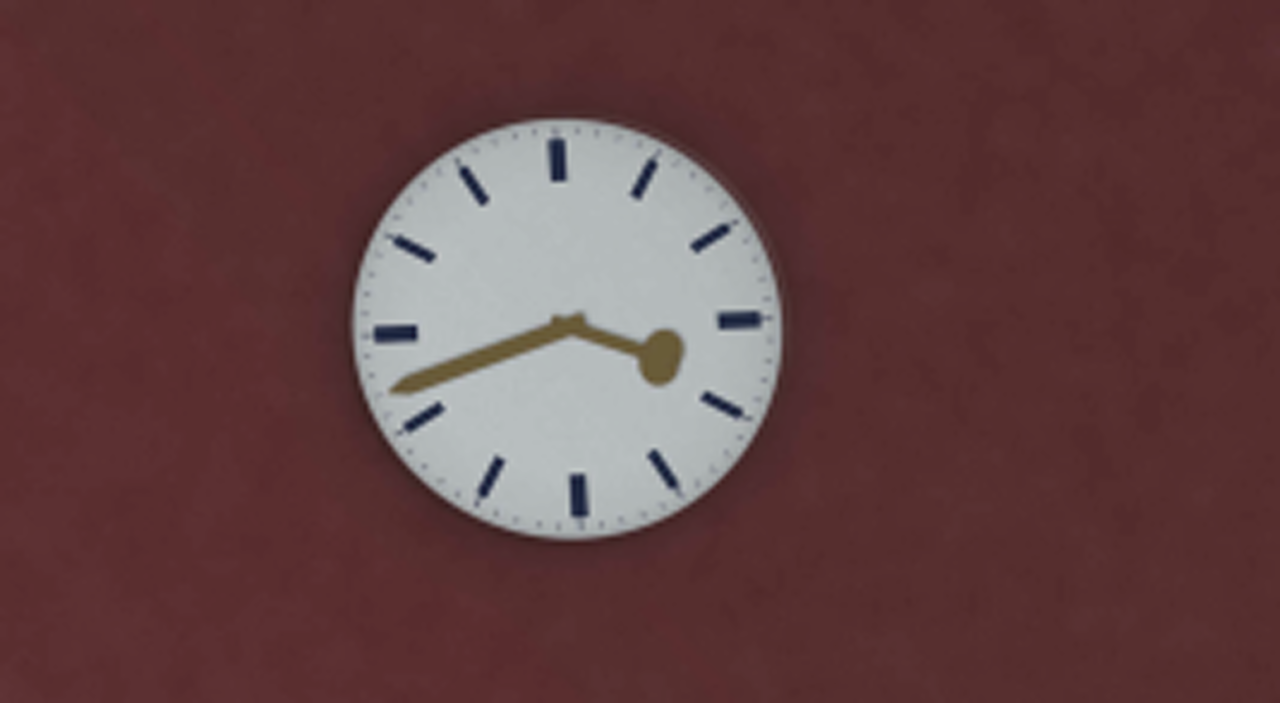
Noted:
**3:42**
